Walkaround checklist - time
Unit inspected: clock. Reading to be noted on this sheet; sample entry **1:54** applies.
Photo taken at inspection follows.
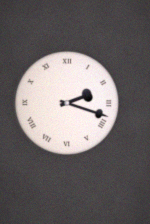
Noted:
**2:18**
